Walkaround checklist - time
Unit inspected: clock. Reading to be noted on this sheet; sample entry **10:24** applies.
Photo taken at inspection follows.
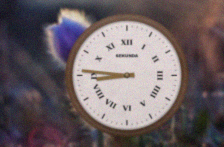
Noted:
**8:46**
